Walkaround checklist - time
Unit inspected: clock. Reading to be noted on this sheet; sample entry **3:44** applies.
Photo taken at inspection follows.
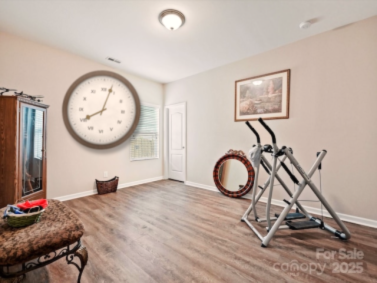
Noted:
**8:03**
